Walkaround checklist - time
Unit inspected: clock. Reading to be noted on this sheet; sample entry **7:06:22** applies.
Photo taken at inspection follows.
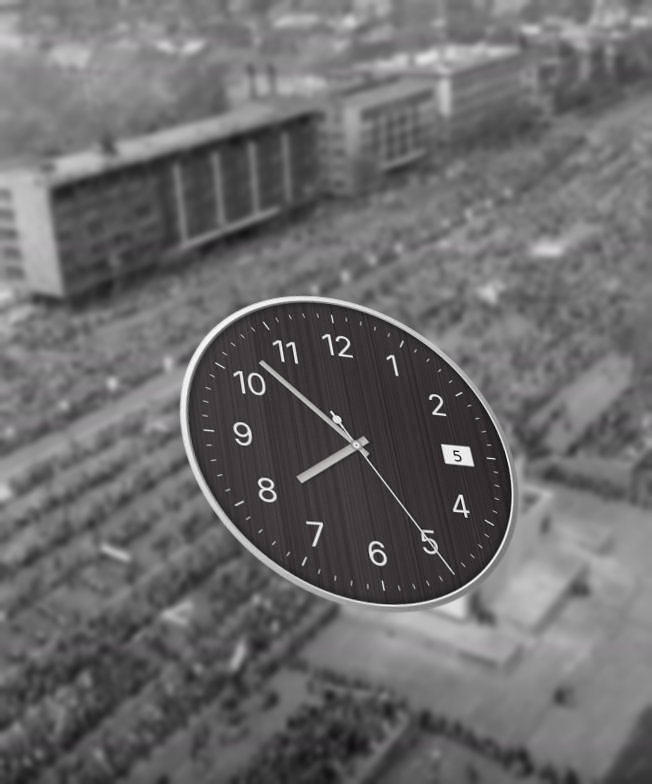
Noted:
**7:52:25**
